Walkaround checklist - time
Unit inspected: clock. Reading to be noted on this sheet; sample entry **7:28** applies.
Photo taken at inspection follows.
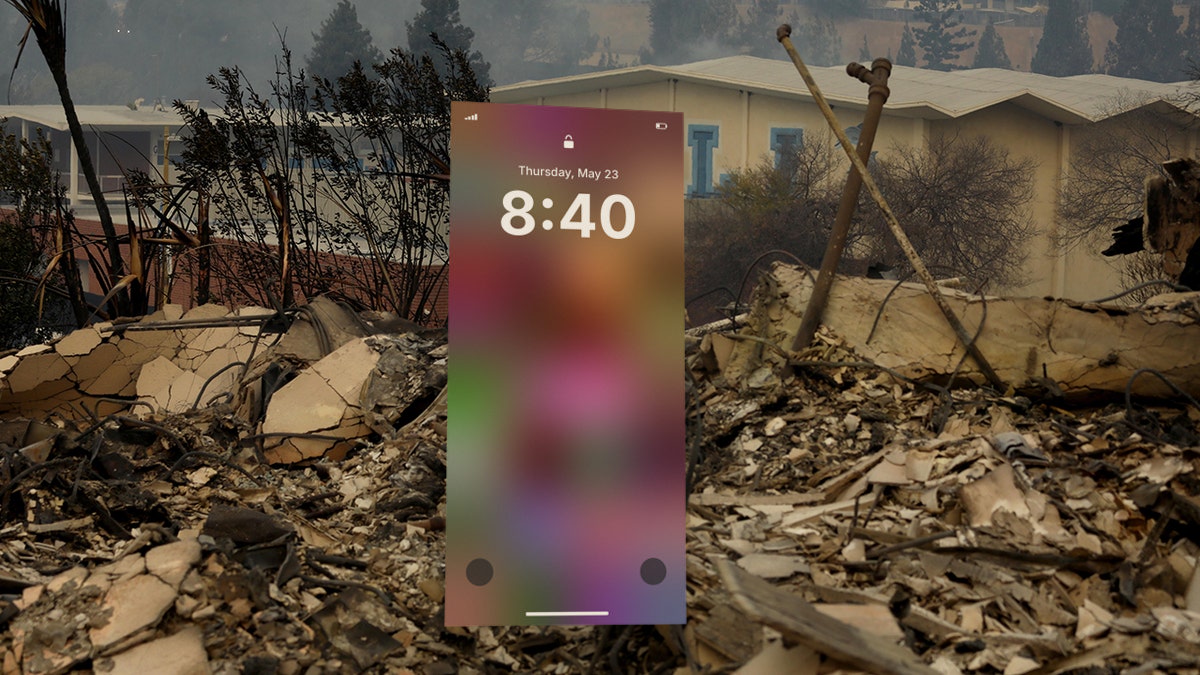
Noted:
**8:40**
